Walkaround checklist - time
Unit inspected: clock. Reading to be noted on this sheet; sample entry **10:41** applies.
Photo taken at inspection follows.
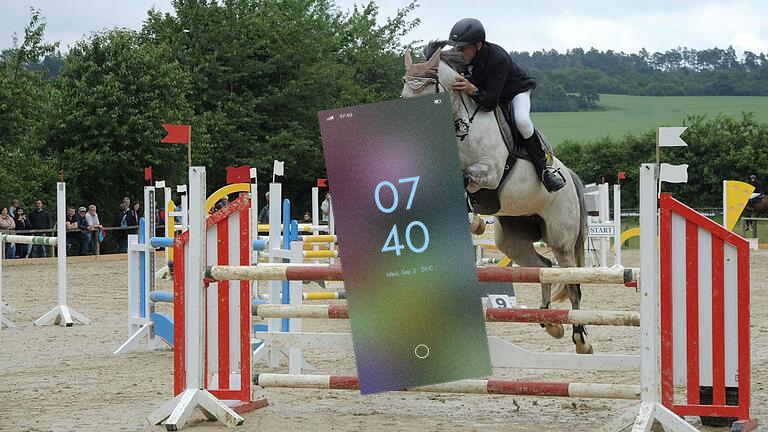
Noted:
**7:40**
